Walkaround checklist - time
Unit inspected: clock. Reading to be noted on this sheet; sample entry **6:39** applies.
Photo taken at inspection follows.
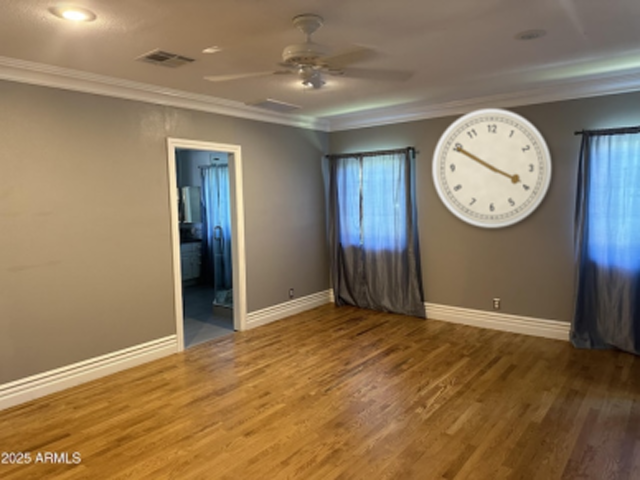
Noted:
**3:50**
